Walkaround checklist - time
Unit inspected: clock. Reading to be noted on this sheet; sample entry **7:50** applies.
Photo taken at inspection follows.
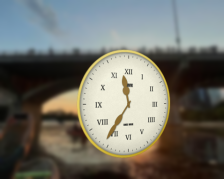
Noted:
**11:36**
